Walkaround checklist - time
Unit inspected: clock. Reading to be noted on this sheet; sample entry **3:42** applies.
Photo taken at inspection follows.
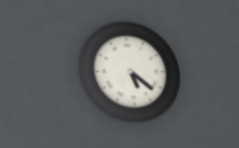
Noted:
**5:22**
